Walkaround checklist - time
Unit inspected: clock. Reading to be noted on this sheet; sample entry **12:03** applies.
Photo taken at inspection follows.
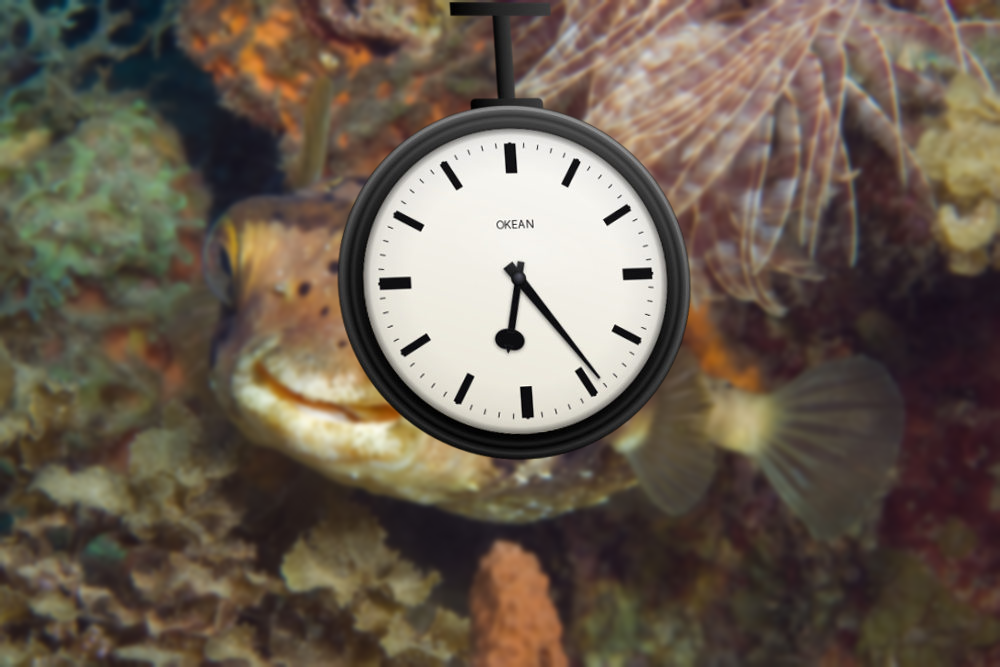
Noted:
**6:24**
